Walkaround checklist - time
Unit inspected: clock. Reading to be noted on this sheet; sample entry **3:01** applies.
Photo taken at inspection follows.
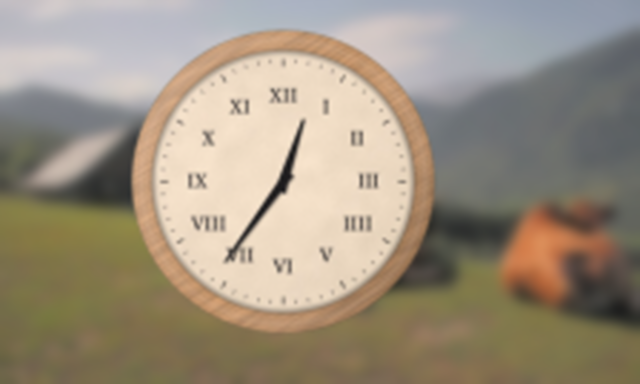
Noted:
**12:36**
